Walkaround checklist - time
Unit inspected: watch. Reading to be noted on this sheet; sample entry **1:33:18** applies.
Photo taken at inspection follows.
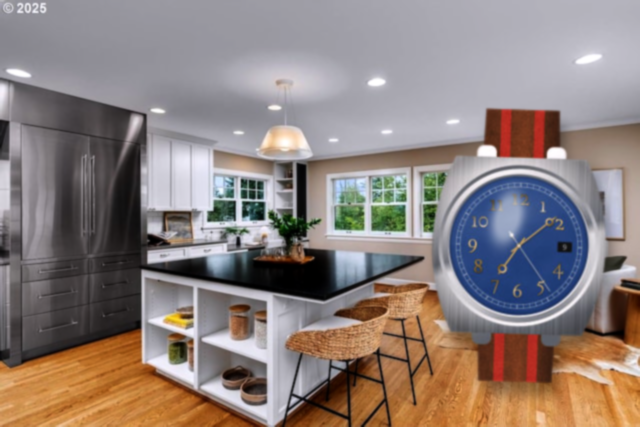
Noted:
**7:08:24**
